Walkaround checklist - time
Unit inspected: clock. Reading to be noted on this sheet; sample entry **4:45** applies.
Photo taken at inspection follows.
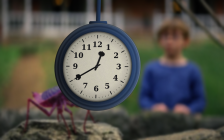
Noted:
**12:40**
